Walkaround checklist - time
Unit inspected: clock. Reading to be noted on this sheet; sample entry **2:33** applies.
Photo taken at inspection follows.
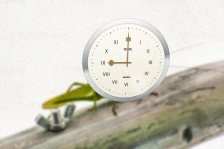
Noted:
**9:00**
